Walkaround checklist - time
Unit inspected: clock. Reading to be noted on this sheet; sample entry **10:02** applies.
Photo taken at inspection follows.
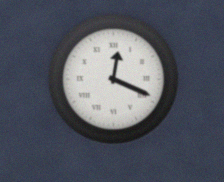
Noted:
**12:19**
